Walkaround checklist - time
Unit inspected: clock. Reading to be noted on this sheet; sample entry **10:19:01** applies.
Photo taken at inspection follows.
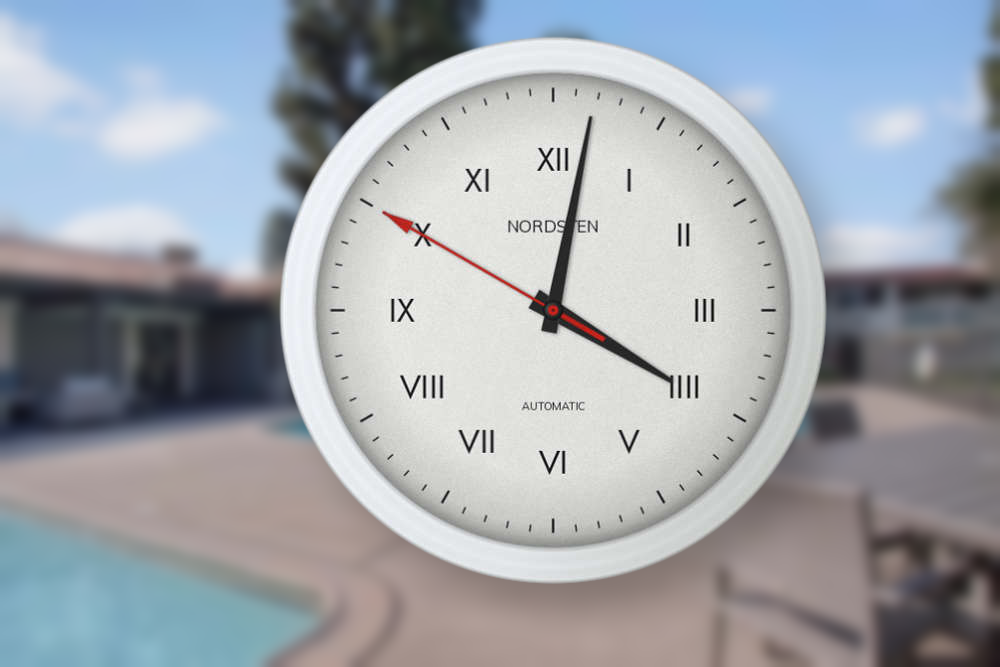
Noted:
**4:01:50**
